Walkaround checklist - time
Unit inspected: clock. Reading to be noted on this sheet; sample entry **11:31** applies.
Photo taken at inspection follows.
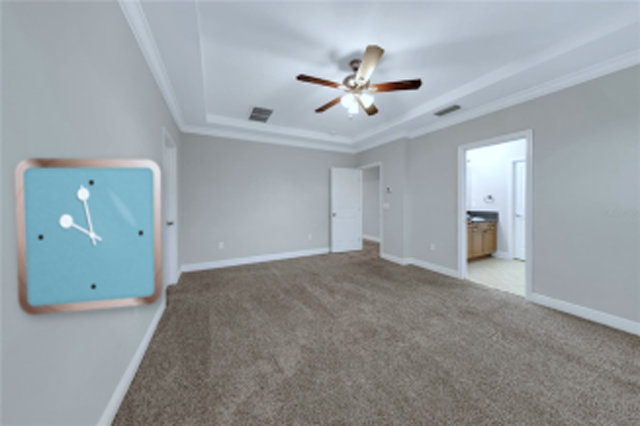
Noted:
**9:58**
